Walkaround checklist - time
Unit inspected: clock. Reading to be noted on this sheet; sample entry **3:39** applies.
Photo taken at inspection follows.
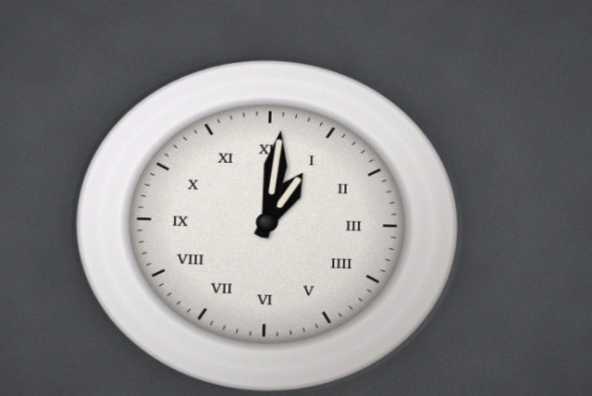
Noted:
**1:01**
